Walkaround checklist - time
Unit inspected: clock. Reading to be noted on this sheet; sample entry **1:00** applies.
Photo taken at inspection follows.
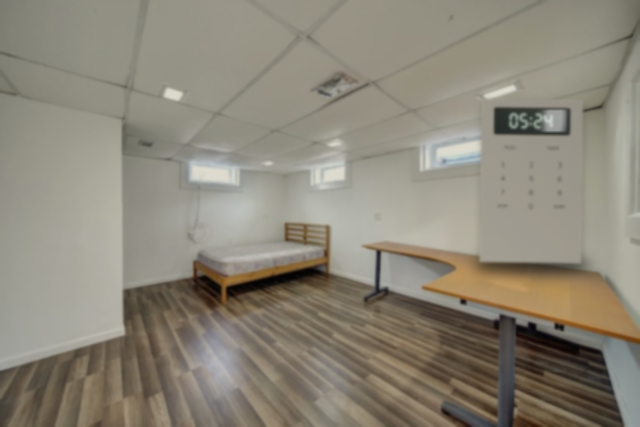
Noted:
**5:24**
